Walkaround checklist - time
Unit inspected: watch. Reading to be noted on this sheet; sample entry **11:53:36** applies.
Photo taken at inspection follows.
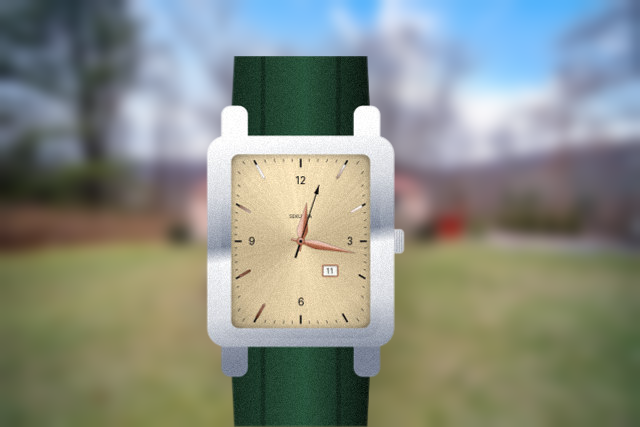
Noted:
**12:17:03**
